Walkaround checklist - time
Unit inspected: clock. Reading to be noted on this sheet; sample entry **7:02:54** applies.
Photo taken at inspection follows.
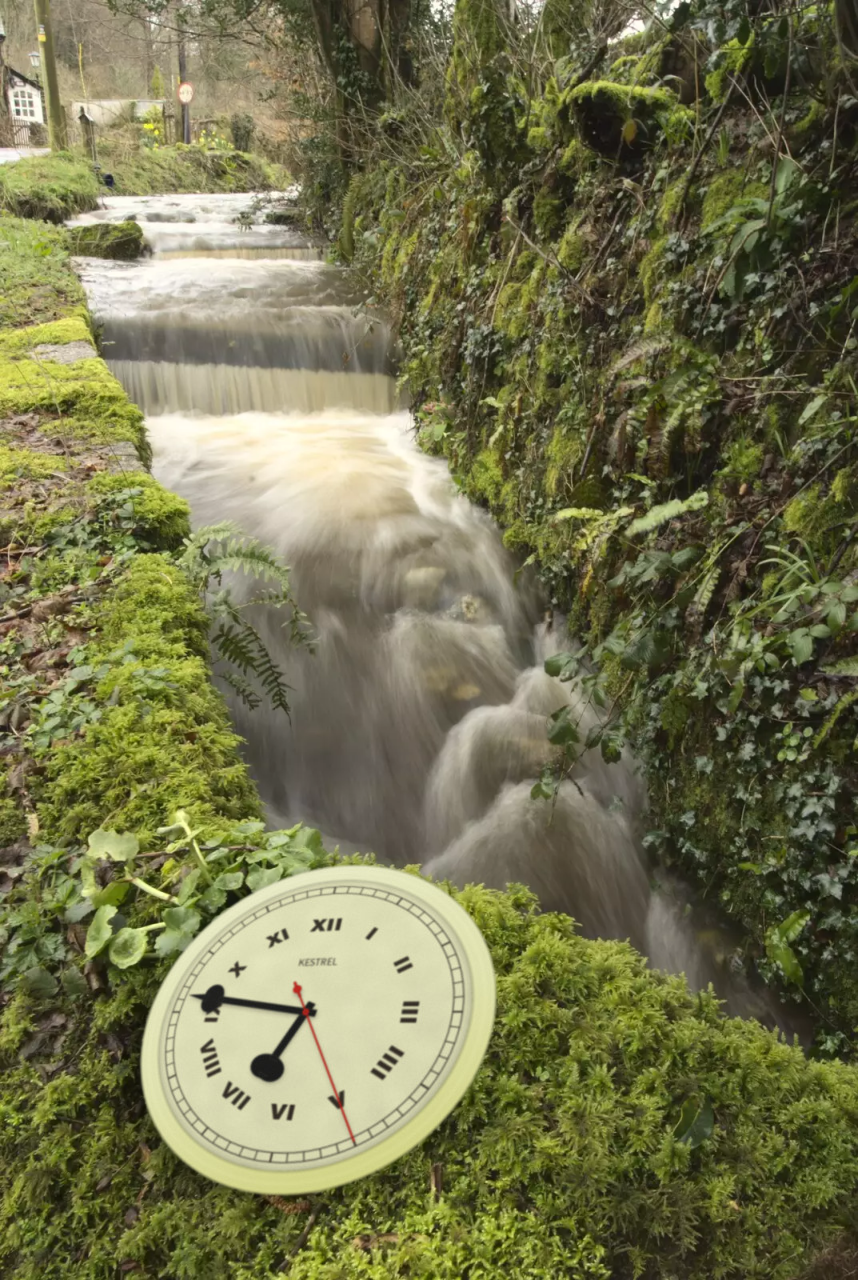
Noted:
**6:46:25**
